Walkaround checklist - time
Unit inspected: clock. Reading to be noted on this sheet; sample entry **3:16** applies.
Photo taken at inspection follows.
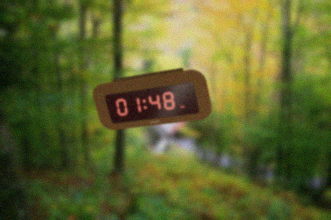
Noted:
**1:48**
